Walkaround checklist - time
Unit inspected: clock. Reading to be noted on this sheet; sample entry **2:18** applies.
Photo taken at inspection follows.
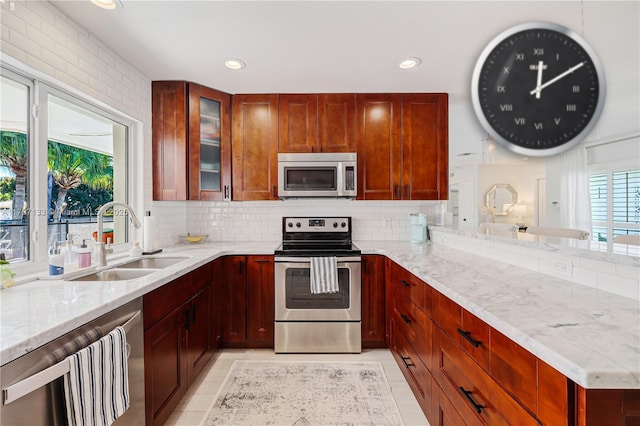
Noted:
**12:10**
